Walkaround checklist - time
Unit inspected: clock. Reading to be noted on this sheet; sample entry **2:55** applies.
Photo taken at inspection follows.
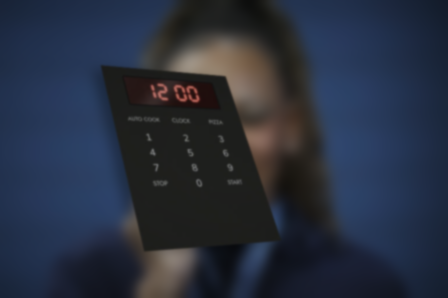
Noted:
**12:00**
